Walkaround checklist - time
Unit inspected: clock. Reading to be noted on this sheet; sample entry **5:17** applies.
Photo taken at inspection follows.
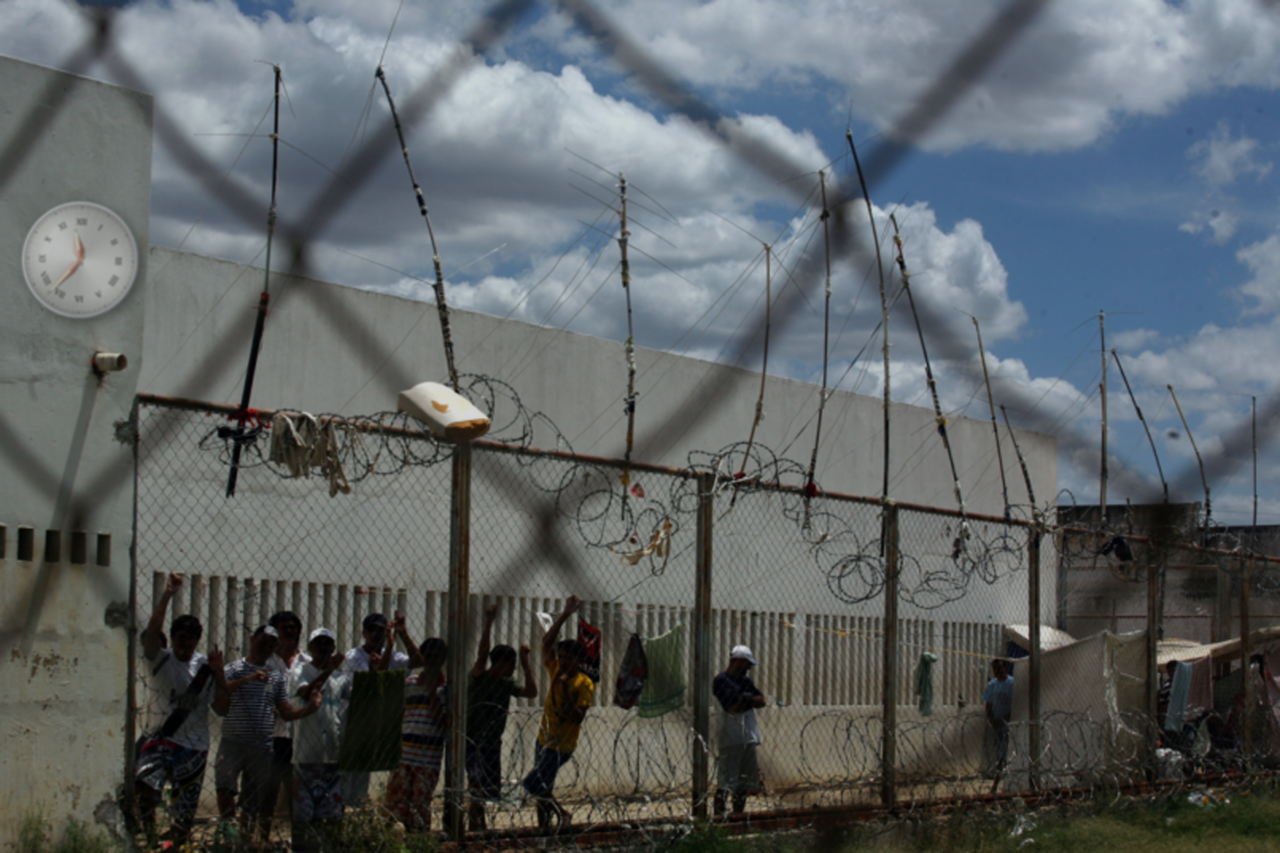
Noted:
**11:37**
